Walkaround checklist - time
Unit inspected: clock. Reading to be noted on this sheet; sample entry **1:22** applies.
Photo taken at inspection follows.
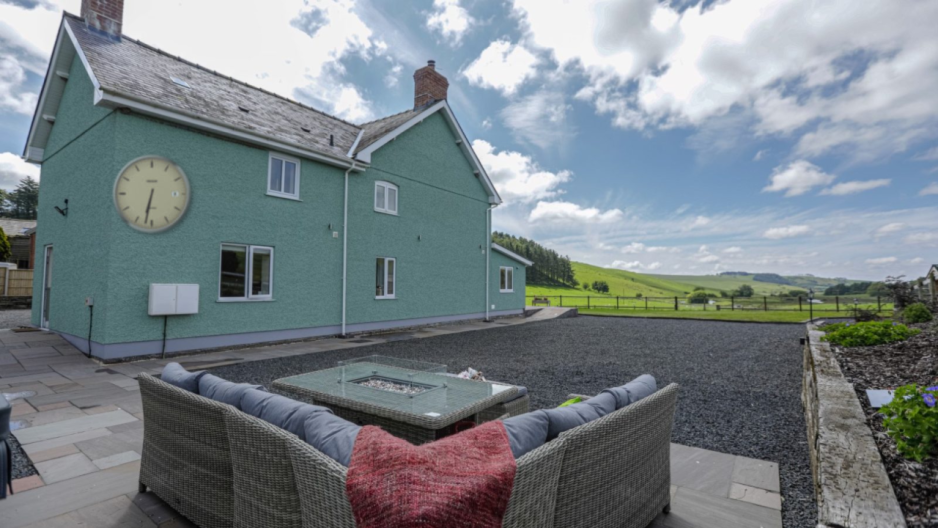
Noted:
**6:32**
